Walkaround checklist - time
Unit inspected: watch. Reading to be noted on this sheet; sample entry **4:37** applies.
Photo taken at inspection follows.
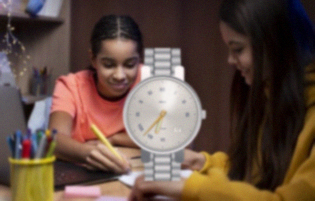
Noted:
**6:37**
